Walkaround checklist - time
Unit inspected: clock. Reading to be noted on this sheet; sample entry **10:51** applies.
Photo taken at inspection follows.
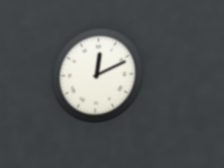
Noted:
**12:11**
